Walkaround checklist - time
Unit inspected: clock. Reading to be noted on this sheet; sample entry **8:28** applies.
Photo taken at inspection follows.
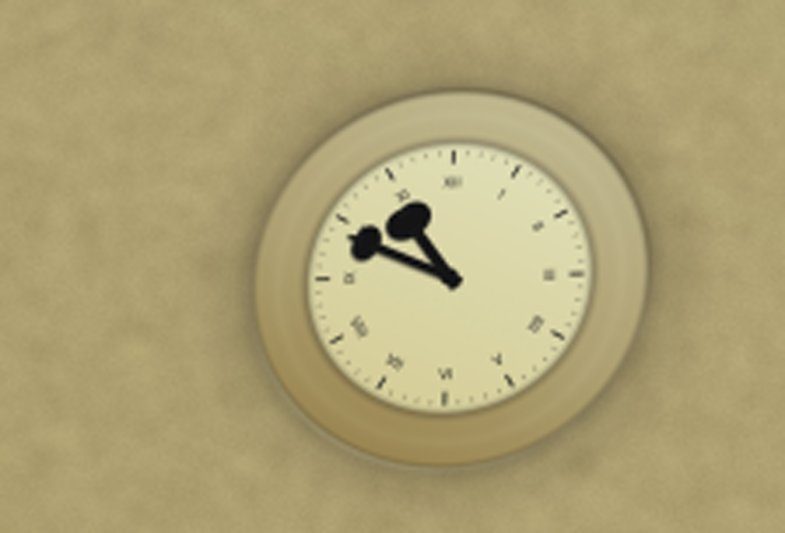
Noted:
**10:49**
